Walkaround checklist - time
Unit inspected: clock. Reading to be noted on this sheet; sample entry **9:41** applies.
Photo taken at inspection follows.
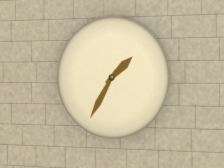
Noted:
**1:35**
